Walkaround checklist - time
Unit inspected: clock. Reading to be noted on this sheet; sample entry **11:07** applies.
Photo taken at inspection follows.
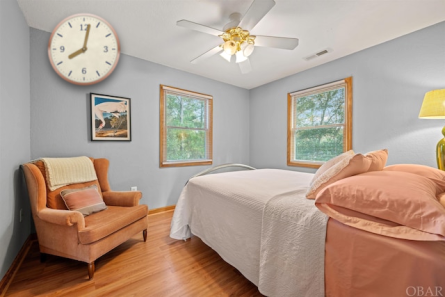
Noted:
**8:02**
